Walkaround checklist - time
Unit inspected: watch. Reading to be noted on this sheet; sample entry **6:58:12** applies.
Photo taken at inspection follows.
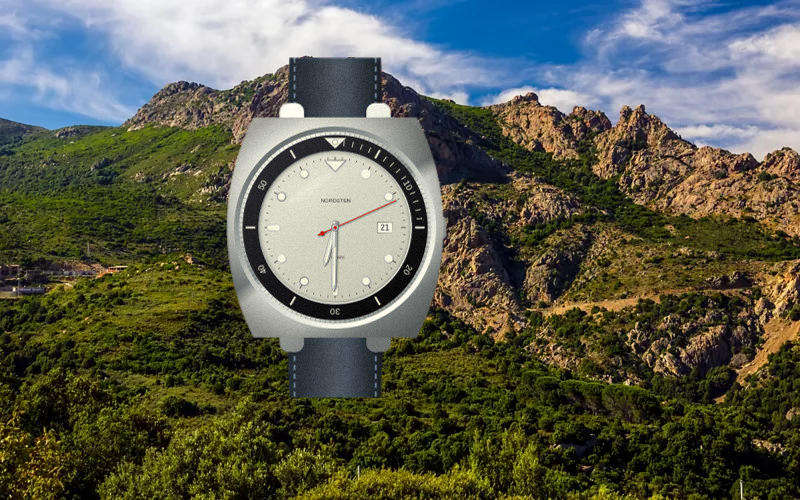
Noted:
**6:30:11**
